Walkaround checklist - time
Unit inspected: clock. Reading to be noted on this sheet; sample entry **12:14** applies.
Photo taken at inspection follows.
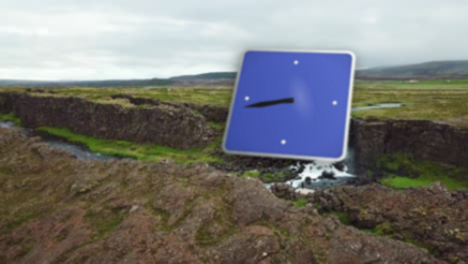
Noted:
**8:43**
